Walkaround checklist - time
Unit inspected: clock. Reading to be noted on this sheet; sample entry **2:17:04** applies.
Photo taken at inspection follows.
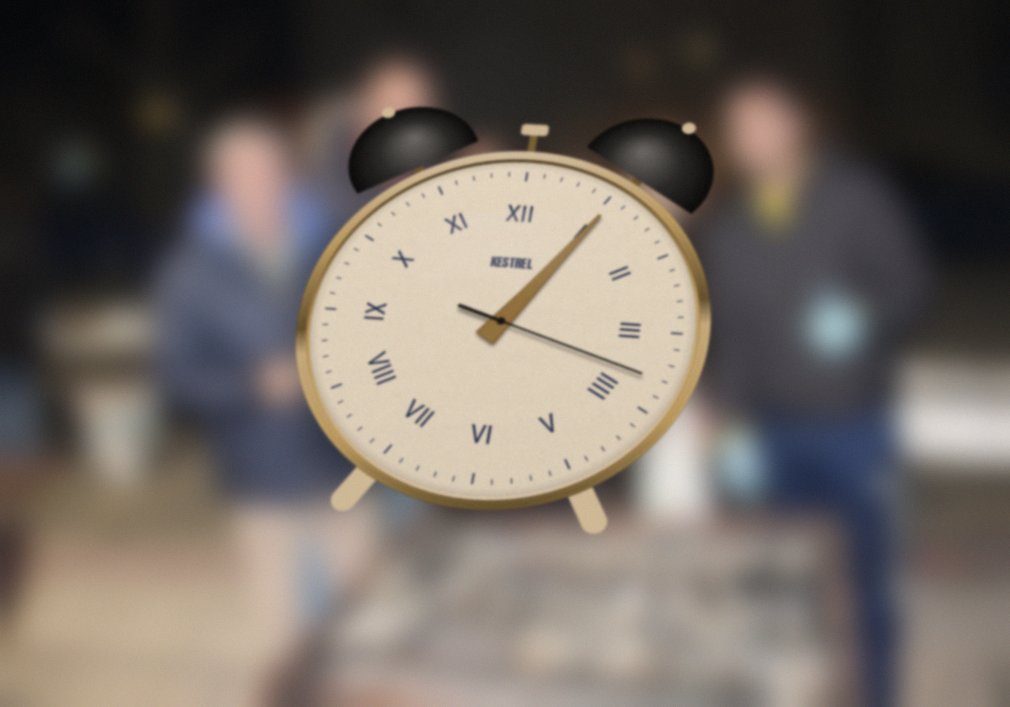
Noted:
**1:05:18**
